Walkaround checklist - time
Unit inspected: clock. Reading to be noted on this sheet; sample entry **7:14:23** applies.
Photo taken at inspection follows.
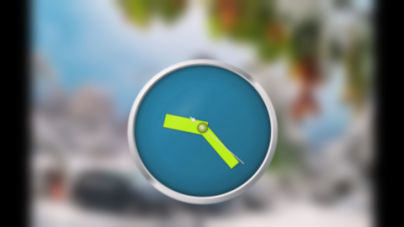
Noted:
**9:23:22**
